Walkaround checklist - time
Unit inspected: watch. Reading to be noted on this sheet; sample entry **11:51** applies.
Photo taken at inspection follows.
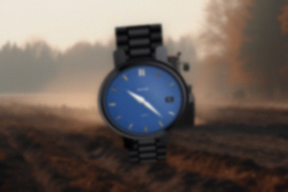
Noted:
**10:23**
